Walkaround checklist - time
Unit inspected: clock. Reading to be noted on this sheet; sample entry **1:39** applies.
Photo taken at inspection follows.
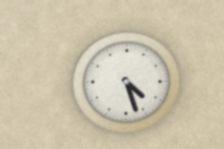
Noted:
**4:27**
